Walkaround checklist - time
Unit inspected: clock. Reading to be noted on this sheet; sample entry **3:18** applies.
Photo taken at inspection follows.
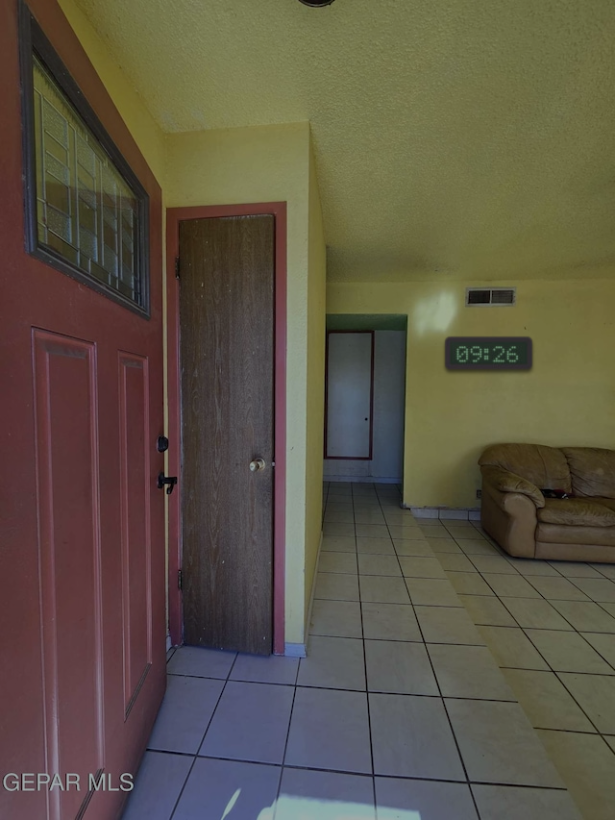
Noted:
**9:26**
